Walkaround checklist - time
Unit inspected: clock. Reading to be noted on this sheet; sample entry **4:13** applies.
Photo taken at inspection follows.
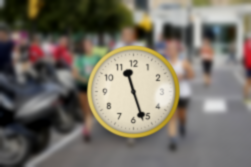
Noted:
**11:27**
